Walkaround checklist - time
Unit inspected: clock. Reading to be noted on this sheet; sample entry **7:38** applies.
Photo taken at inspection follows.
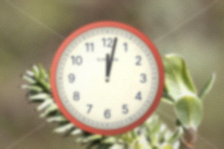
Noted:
**12:02**
